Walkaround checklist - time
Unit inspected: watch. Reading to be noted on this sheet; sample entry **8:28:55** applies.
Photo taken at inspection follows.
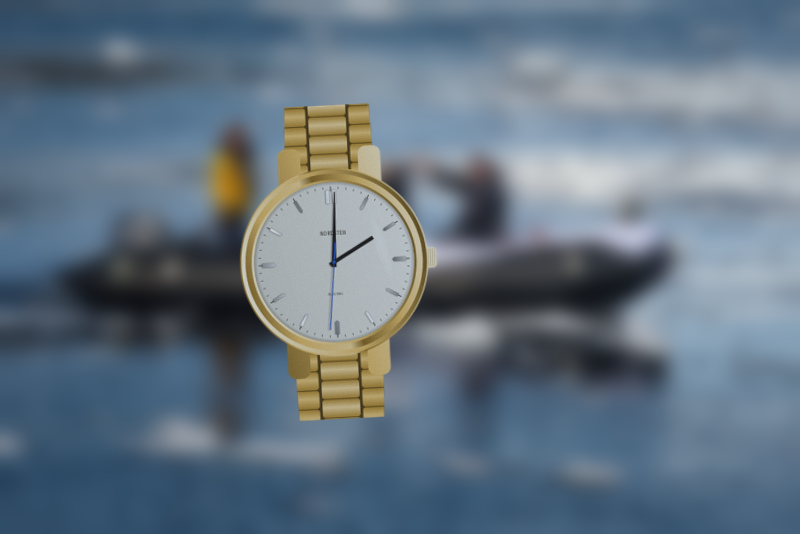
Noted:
**2:00:31**
